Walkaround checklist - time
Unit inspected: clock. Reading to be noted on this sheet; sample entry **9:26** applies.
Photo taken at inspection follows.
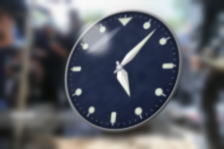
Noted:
**5:07**
